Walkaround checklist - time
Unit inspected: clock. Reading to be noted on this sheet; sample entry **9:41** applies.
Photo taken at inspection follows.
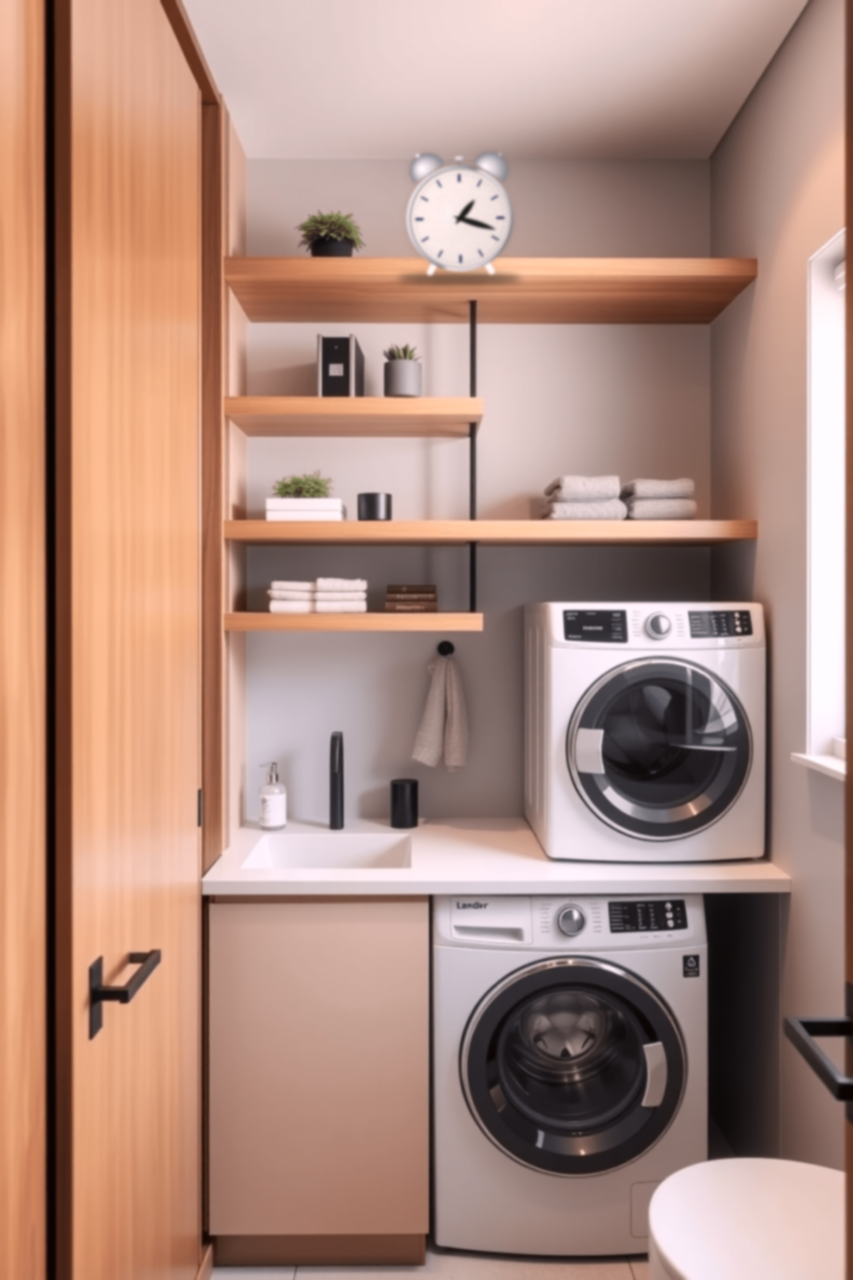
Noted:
**1:18**
